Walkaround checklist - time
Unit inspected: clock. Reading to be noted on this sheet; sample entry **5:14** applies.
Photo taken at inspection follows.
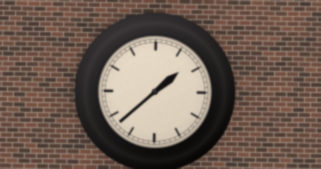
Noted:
**1:38**
